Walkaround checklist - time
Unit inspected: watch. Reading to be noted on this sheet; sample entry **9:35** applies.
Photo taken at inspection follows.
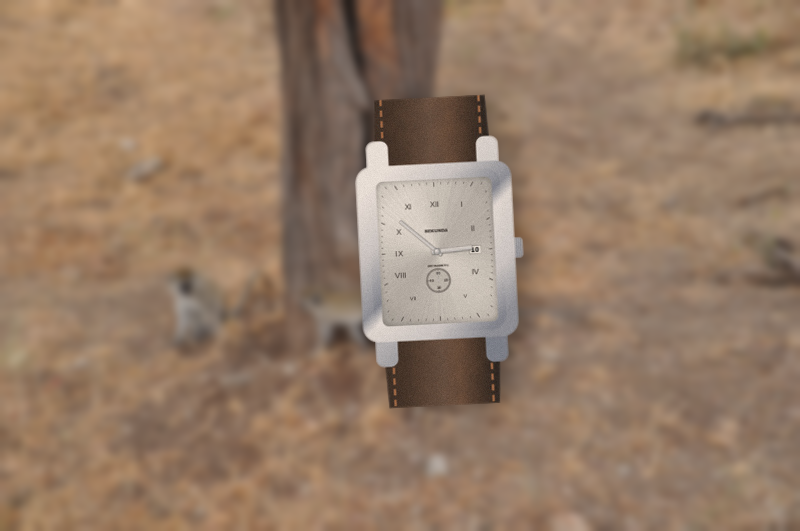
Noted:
**2:52**
